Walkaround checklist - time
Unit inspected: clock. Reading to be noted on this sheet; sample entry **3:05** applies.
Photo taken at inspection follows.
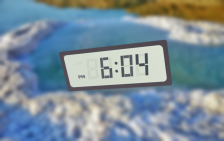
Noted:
**6:04**
